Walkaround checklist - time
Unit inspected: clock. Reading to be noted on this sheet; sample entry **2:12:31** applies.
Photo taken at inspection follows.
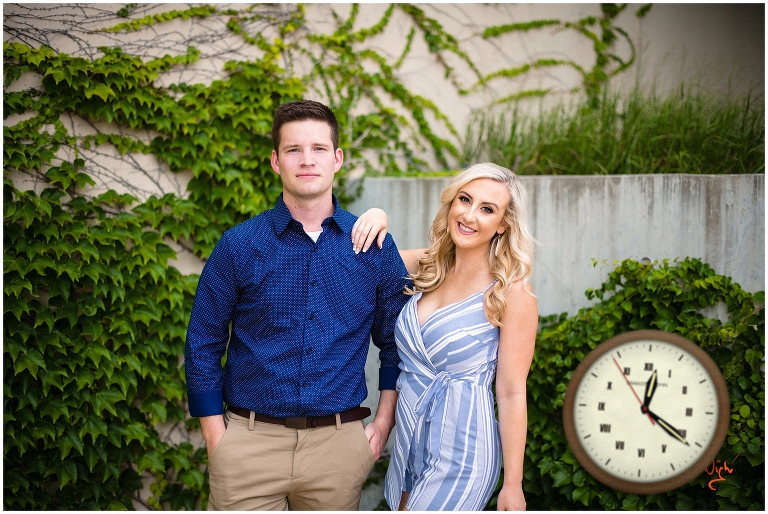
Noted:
**12:20:54**
